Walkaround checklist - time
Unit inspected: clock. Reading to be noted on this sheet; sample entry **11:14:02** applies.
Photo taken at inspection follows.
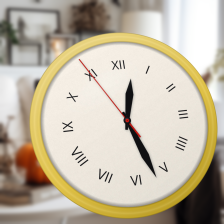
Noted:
**12:26:55**
